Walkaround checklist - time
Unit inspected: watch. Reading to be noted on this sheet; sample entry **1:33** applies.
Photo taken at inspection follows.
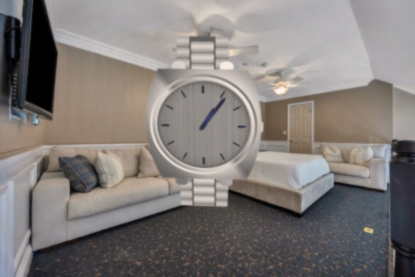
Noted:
**1:06**
